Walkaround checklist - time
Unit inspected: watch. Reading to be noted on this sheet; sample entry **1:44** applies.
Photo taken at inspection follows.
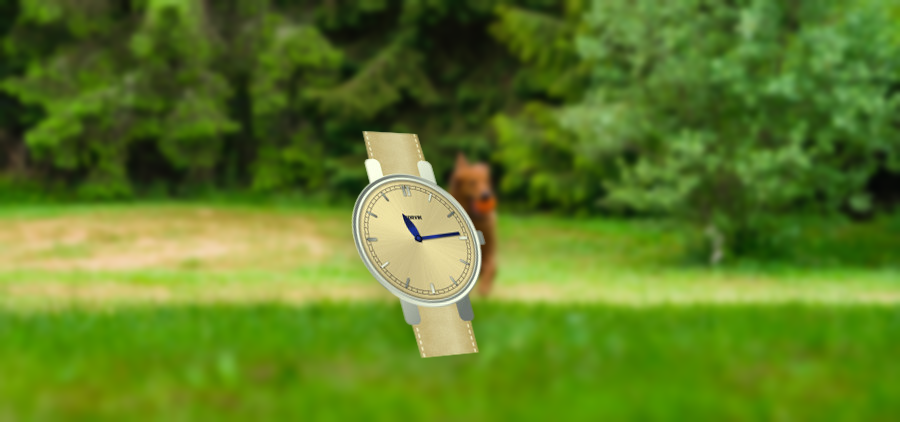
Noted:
**11:14**
